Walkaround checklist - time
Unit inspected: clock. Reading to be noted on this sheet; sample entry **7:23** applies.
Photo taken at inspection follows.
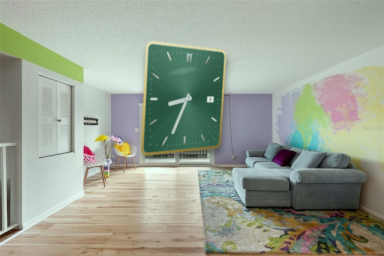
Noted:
**8:34**
